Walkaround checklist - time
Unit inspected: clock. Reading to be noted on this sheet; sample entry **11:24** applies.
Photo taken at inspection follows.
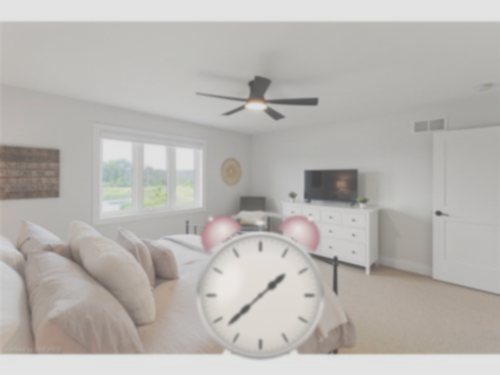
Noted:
**1:38**
